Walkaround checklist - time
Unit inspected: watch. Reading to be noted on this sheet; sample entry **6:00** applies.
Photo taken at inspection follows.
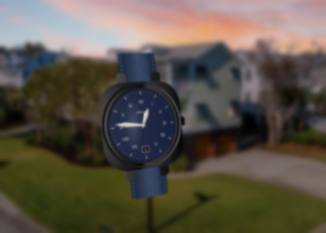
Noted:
**12:46**
